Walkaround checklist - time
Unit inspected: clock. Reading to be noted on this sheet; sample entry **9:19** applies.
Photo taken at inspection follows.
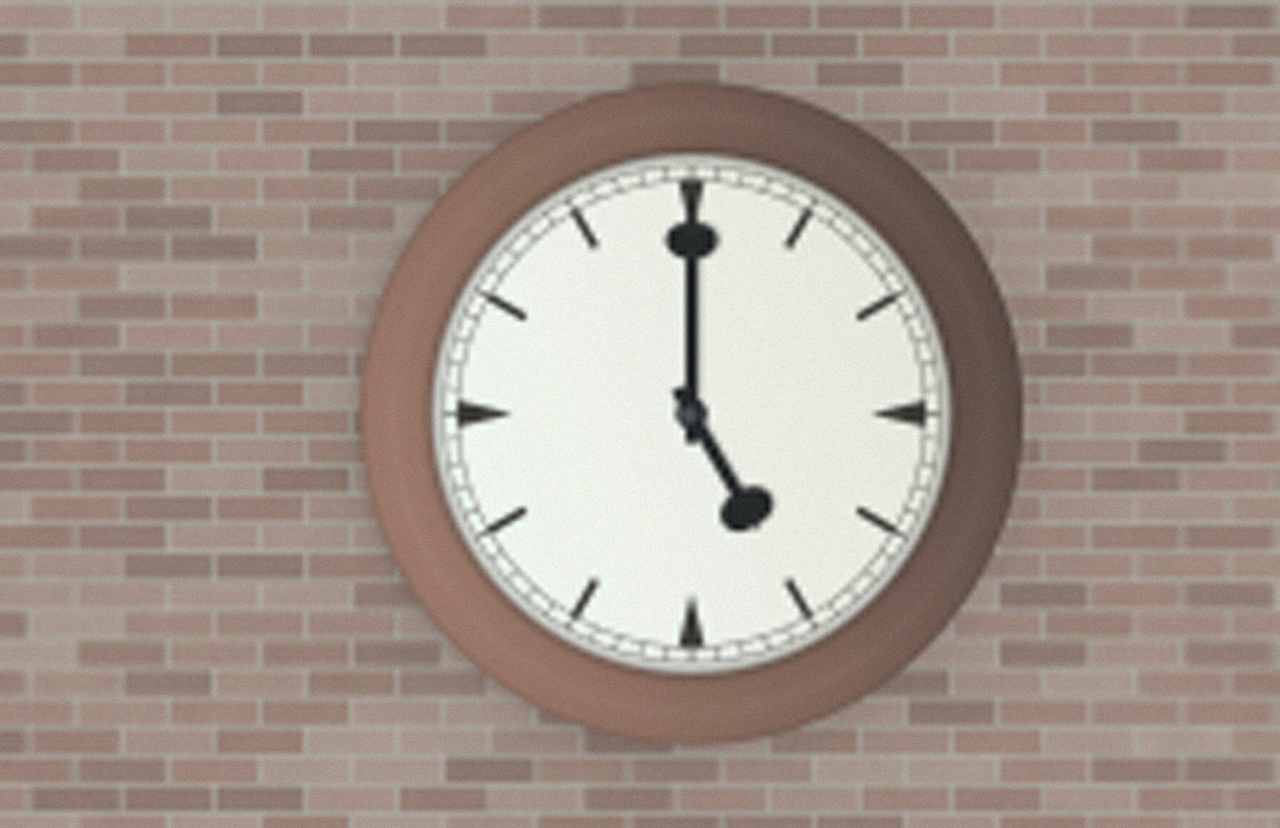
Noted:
**5:00**
